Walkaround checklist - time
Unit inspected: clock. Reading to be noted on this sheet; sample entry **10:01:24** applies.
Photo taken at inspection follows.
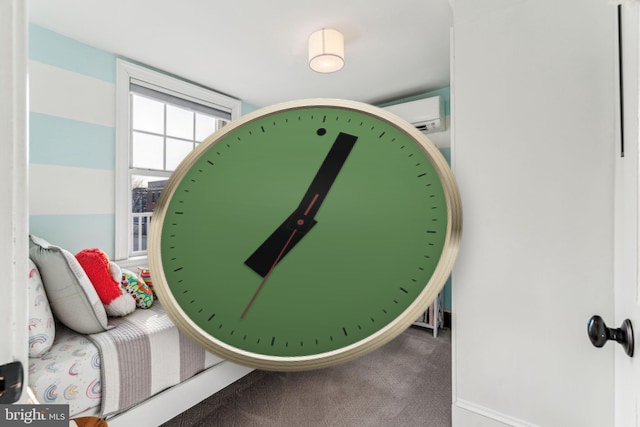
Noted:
**7:02:33**
